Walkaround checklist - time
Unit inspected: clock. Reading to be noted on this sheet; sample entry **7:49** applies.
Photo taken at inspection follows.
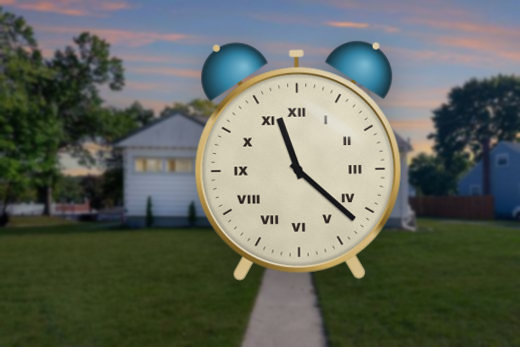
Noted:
**11:22**
